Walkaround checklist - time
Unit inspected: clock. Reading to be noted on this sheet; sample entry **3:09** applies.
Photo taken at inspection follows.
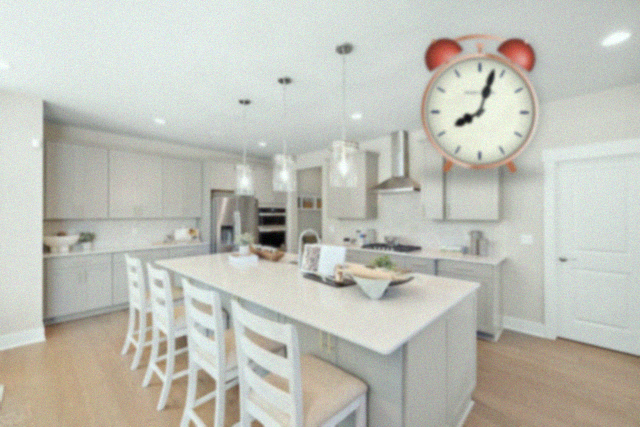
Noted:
**8:03**
